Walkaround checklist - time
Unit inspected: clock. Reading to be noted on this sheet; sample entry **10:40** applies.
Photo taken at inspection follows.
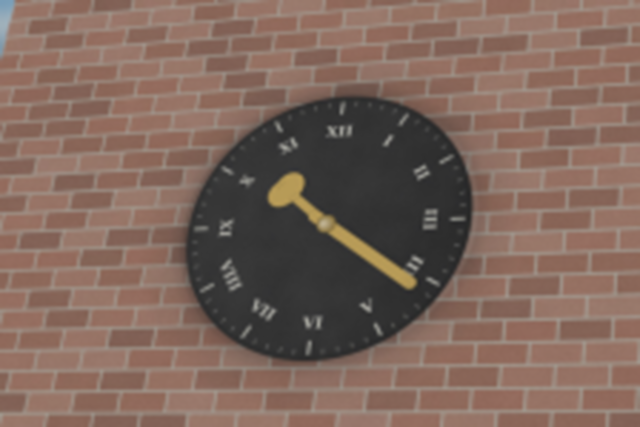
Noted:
**10:21**
